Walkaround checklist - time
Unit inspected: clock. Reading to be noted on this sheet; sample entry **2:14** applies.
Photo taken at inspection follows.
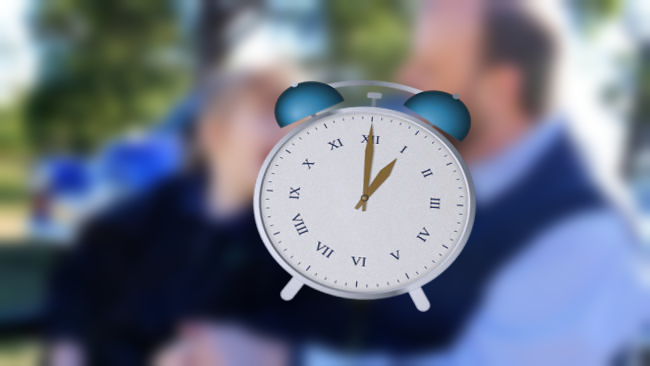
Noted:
**1:00**
